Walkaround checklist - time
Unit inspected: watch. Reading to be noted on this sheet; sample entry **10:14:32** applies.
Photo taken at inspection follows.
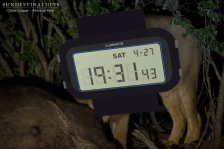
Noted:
**19:31:43**
